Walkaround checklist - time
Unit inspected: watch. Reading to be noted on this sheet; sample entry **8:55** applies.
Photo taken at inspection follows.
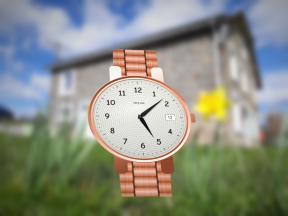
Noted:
**5:08**
